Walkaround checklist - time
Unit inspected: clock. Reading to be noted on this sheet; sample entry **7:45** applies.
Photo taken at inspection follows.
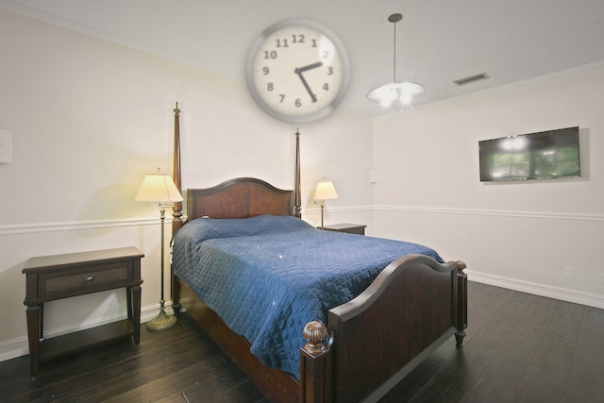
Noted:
**2:25**
